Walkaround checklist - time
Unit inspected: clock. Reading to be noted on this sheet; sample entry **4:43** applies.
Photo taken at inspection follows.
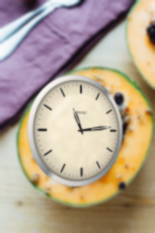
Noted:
**11:14**
